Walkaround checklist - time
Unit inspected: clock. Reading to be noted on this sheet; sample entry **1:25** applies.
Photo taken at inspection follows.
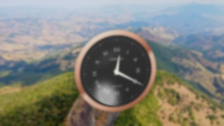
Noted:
**12:20**
